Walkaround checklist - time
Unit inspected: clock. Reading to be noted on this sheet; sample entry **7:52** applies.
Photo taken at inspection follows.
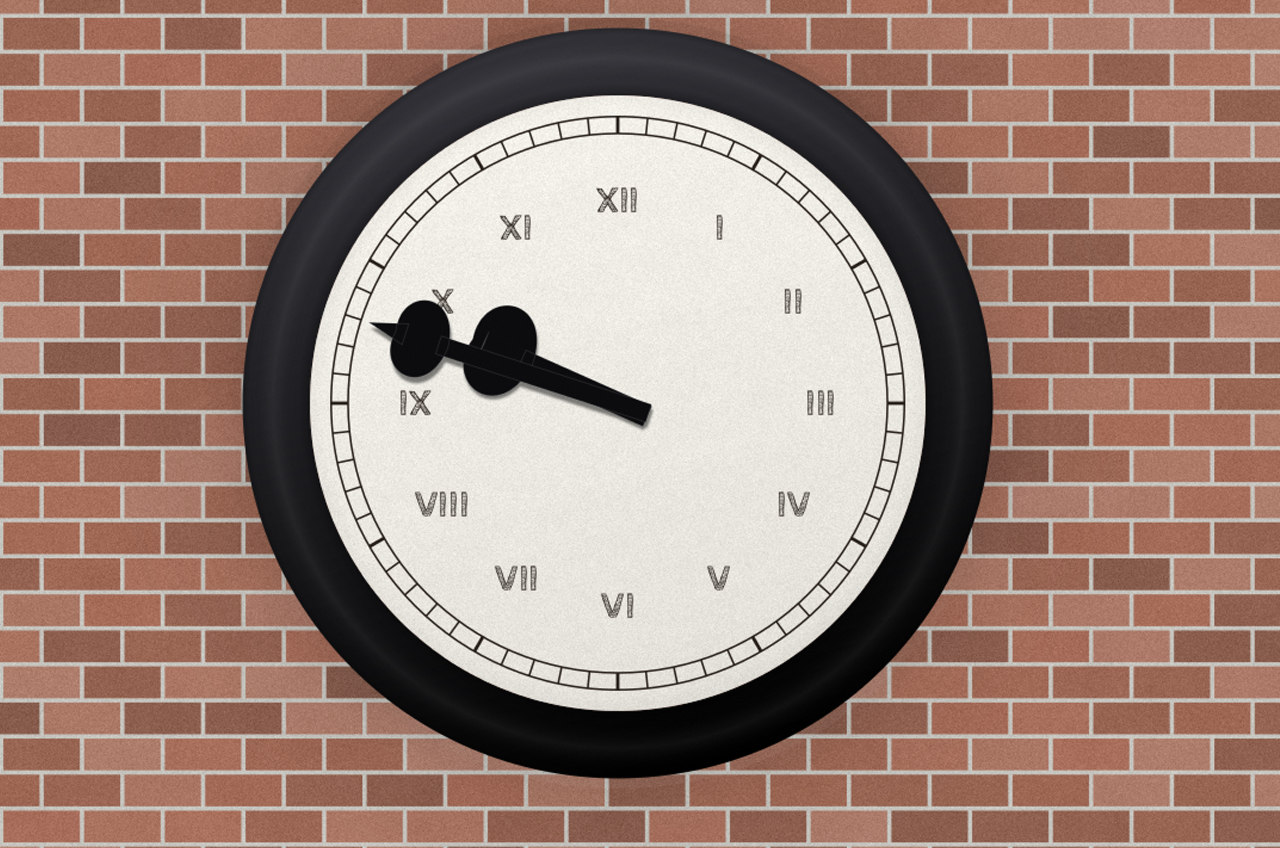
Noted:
**9:48**
